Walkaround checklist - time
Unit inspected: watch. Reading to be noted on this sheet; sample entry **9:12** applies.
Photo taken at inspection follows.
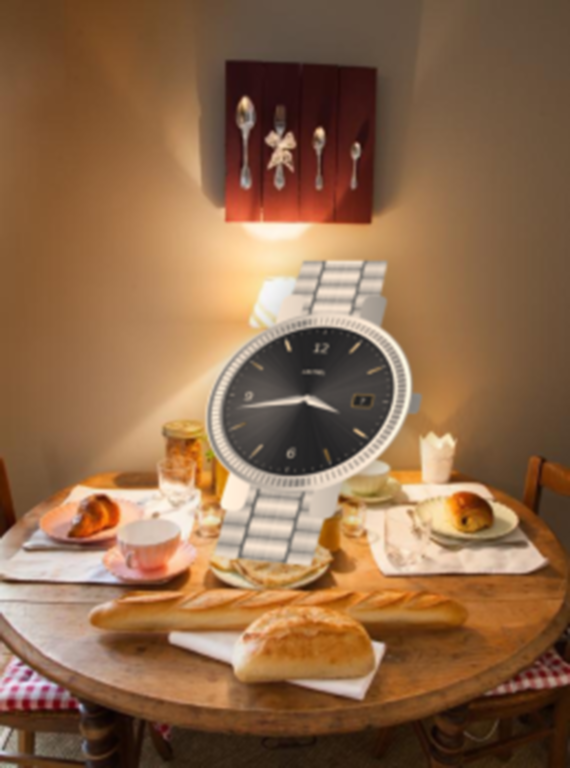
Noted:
**3:43**
